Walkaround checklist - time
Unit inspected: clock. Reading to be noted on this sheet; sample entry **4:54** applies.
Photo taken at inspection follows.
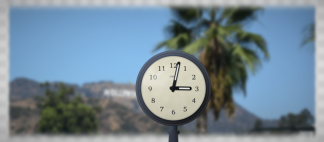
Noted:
**3:02**
